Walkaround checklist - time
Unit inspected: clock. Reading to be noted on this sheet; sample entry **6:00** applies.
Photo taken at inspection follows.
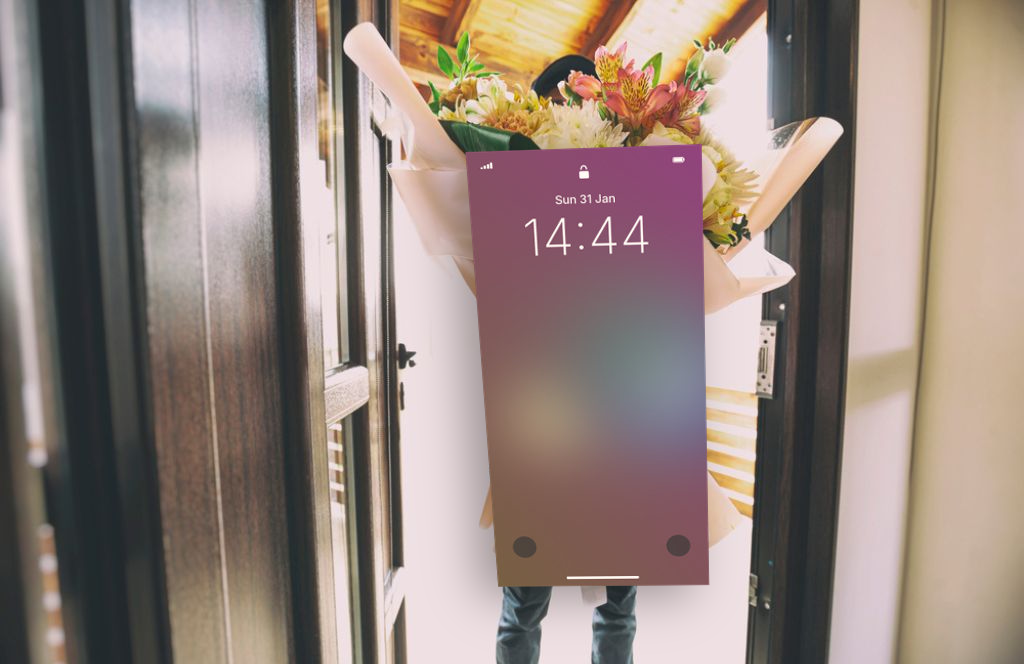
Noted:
**14:44**
